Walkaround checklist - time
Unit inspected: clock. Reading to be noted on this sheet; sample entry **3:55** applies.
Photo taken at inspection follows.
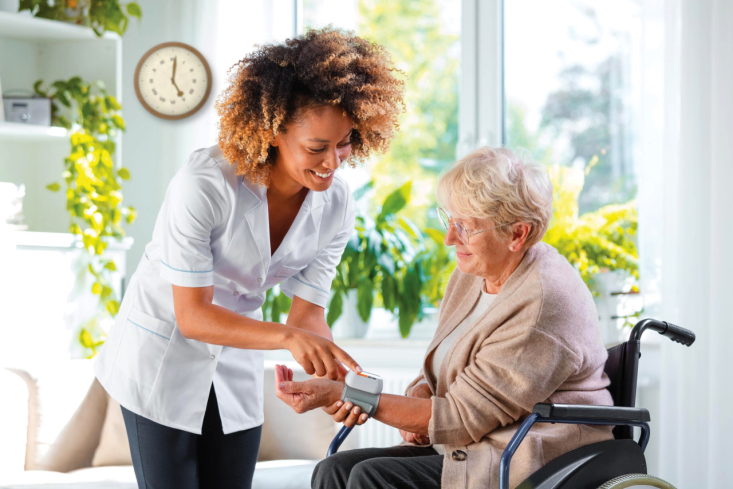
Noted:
**5:01**
